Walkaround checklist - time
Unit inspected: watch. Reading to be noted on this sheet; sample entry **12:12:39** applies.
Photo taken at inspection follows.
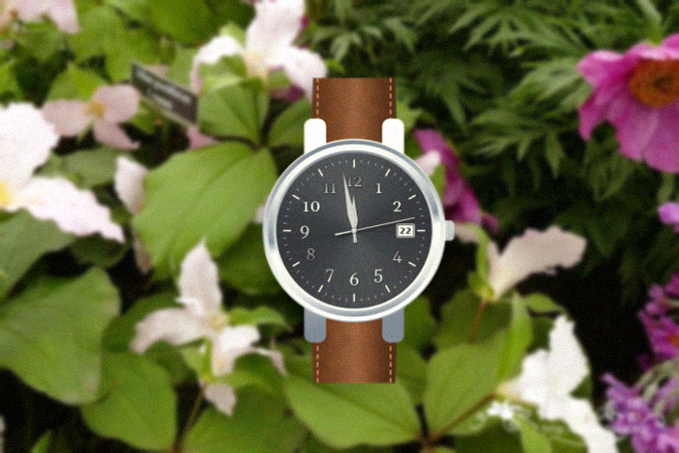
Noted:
**11:58:13**
